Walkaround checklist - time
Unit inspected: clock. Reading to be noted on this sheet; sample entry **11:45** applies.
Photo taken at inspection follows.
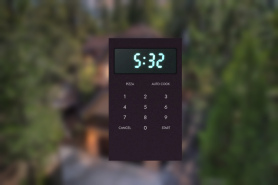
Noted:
**5:32**
